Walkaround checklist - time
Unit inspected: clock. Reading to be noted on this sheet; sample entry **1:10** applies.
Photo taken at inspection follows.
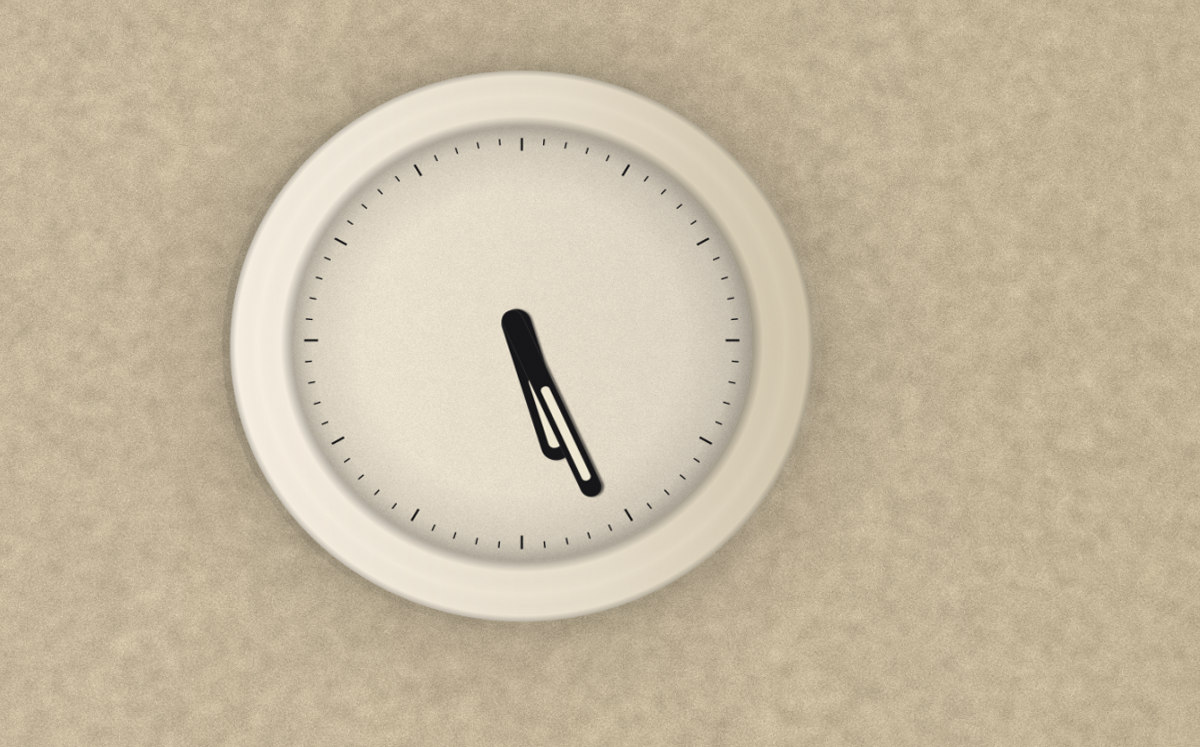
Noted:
**5:26**
